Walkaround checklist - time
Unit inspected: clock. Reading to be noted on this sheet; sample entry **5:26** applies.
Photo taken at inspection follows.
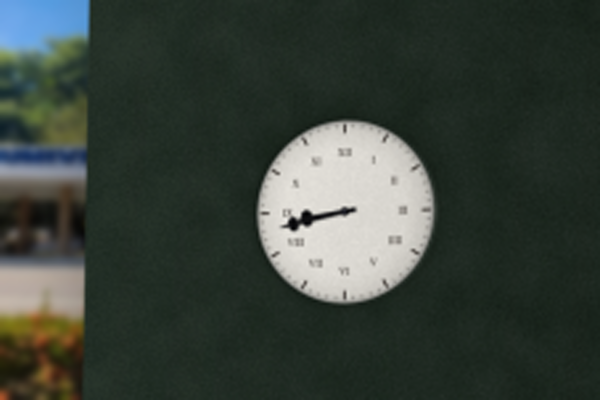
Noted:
**8:43**
